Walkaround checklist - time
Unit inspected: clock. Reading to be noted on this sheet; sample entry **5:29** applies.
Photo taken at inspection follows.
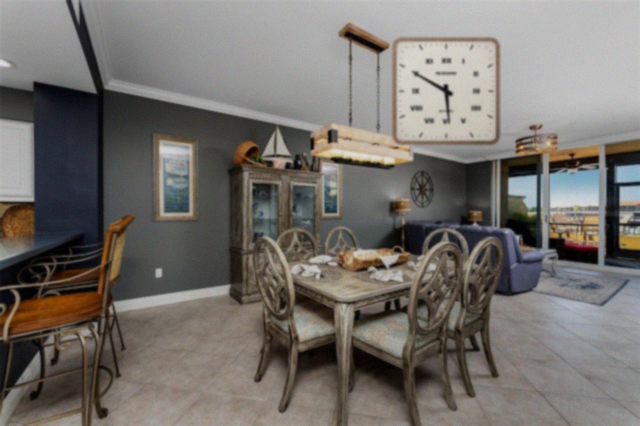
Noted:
**5:50**
